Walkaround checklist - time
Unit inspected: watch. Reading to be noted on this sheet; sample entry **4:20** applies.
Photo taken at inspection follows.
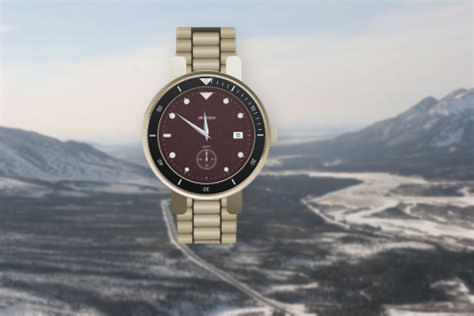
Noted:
**11:51**
